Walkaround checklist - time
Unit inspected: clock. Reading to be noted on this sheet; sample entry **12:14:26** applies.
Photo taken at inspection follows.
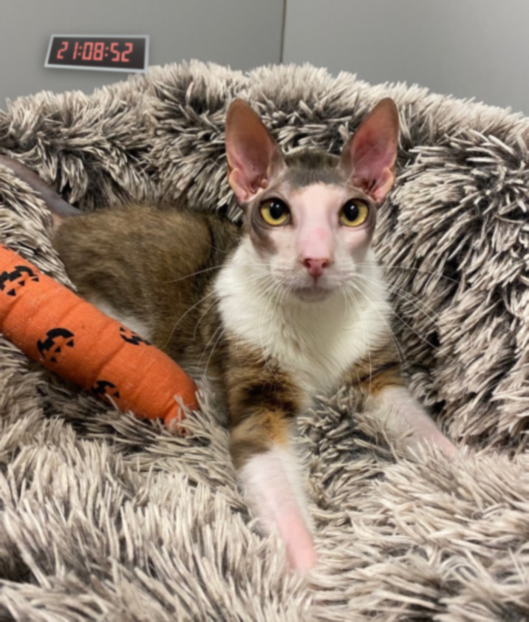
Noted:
**21:08:52**
